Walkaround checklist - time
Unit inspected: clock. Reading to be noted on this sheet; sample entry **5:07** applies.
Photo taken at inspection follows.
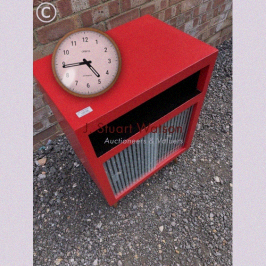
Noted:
**4:44**
